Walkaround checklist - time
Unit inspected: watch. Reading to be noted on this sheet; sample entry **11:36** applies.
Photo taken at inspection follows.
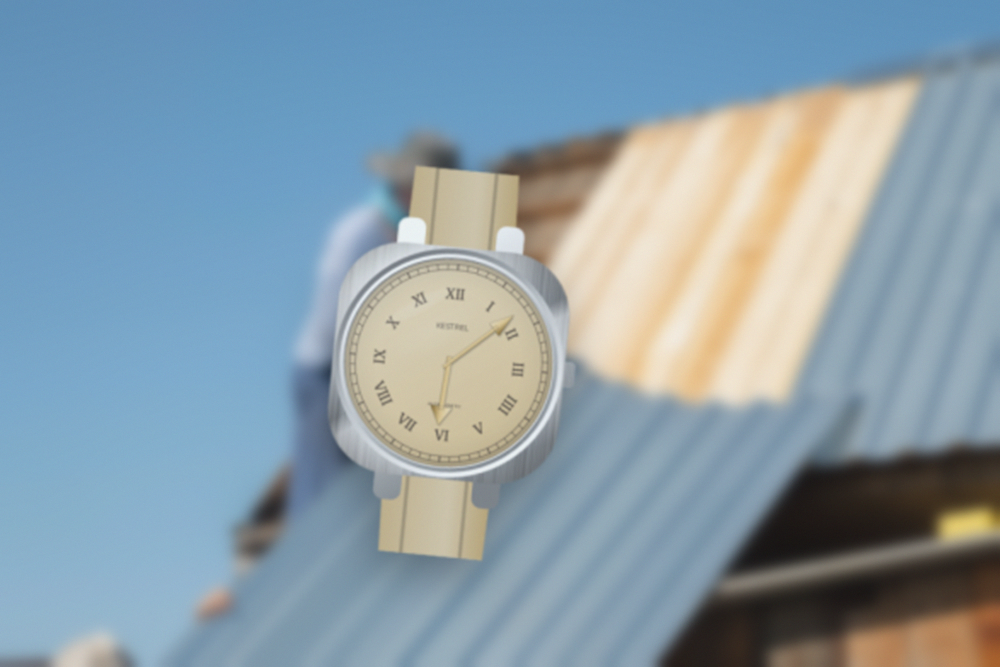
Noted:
**6:08**
